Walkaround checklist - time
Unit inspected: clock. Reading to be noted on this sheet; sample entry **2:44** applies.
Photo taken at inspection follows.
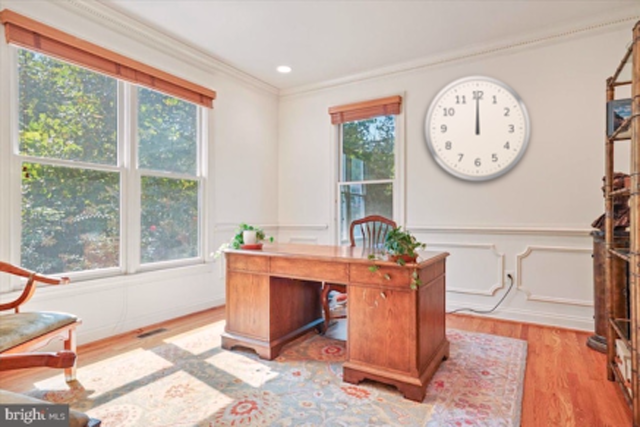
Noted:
**12:00**
